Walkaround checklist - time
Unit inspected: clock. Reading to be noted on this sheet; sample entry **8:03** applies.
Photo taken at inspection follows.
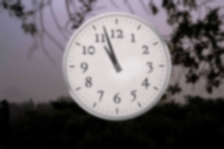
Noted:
**10:57**
